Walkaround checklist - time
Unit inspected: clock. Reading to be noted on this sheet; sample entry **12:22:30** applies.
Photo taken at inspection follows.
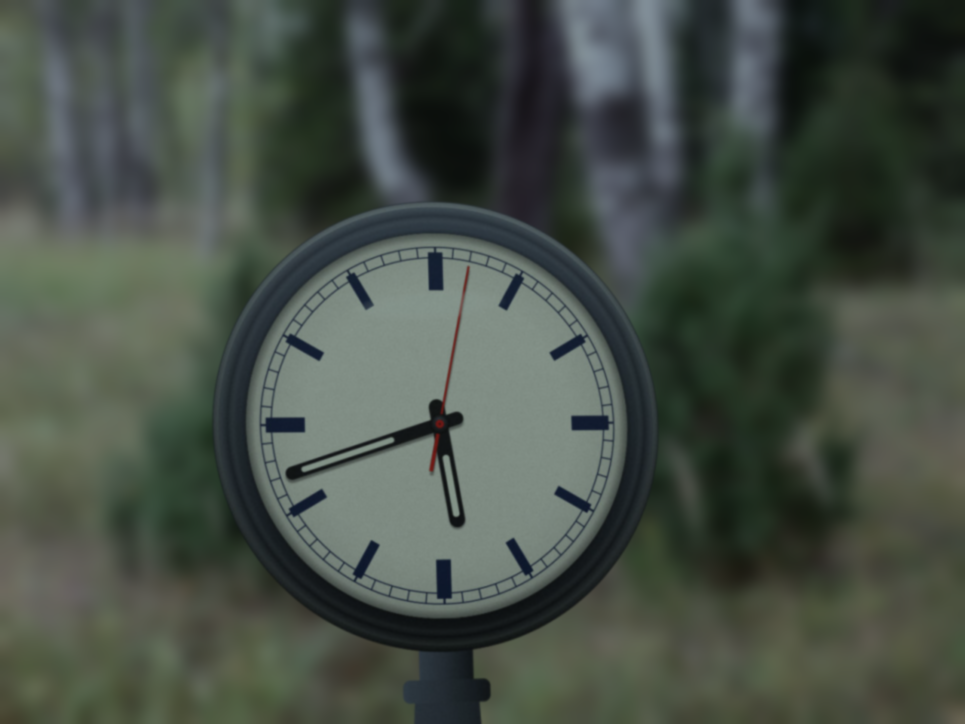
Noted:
**5:42:02**
